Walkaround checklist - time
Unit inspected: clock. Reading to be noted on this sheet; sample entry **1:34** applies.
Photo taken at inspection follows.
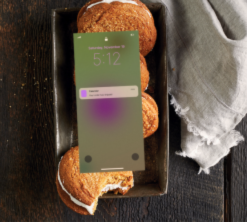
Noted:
**5:12**
